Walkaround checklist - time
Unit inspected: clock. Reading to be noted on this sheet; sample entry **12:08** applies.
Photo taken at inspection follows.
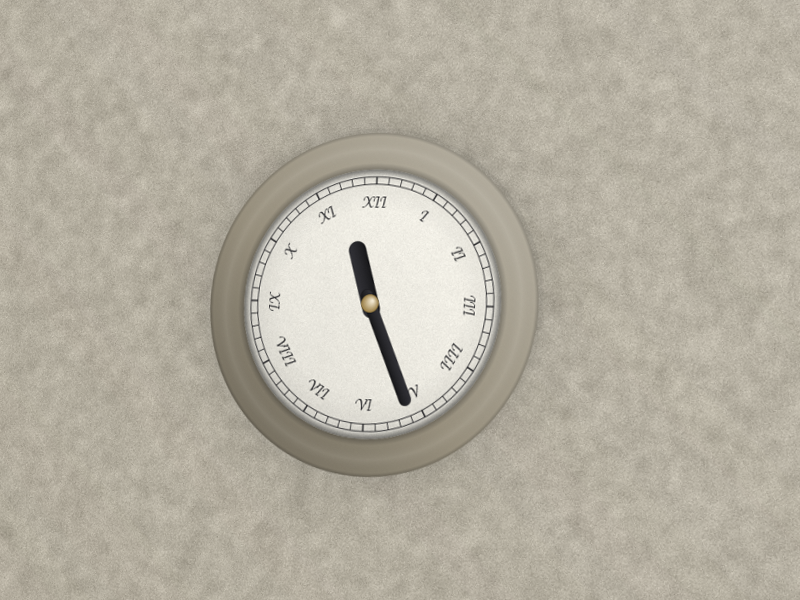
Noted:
**11:26**
